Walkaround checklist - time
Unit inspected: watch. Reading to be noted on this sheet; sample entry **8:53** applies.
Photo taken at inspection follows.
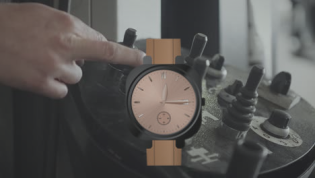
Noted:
**12:15**
